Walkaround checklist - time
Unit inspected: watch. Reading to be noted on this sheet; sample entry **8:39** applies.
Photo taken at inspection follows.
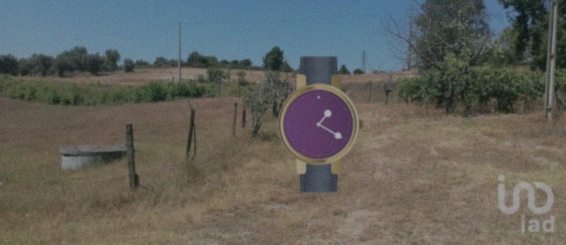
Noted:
**1:20**
